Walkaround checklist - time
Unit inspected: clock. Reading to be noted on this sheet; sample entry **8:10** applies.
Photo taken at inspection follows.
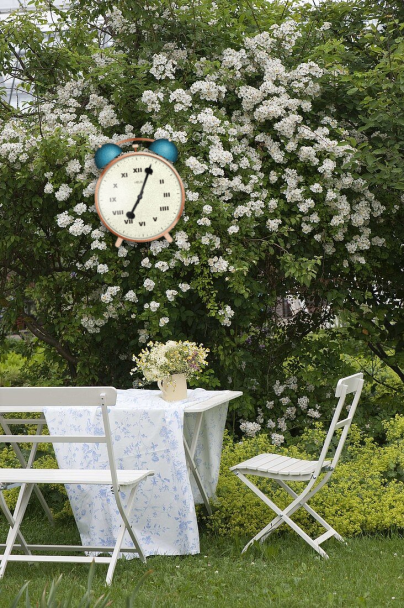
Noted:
**7:04**
